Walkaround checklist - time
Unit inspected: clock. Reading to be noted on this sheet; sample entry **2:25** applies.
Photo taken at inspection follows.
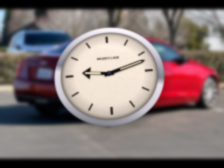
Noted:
**9:12**
